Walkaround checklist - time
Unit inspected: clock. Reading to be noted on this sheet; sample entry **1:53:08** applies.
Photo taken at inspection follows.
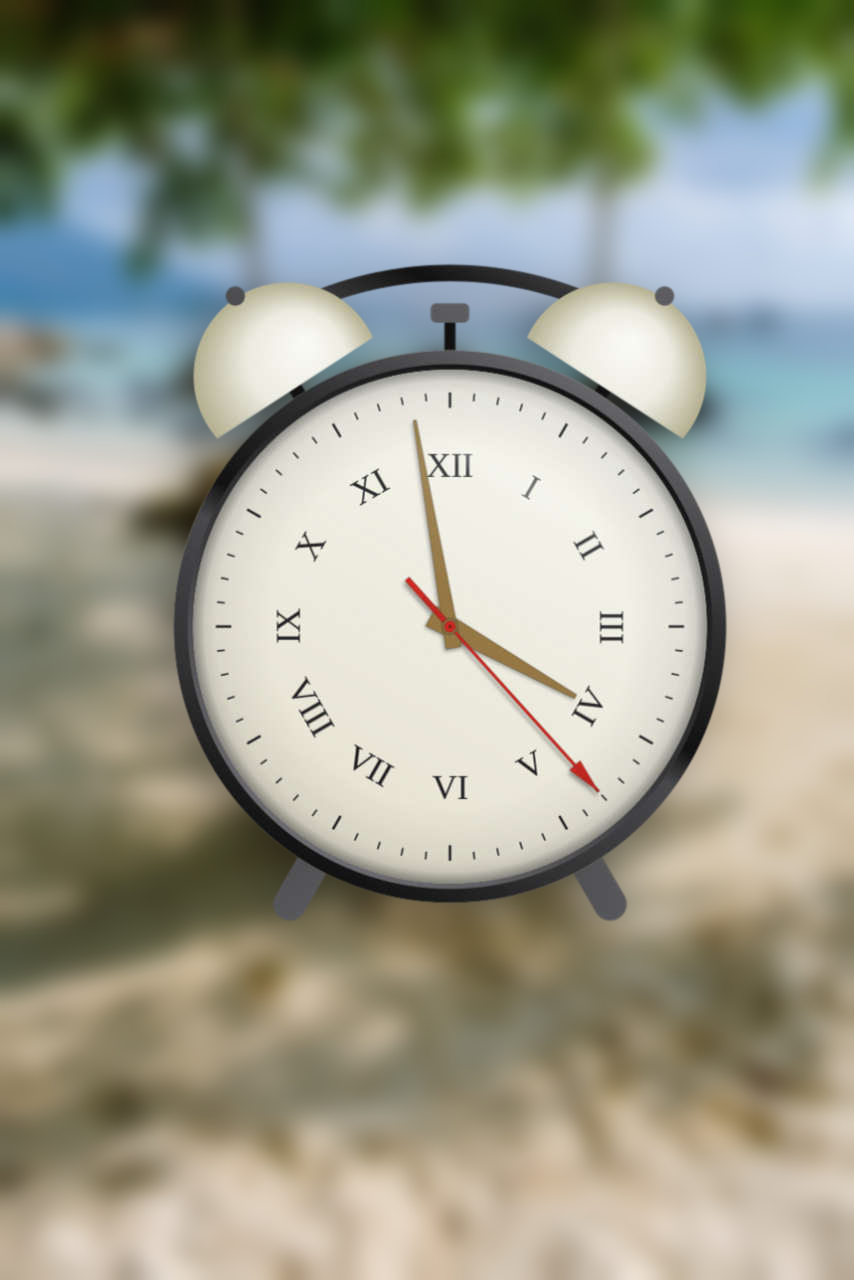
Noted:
**3:58:23**
